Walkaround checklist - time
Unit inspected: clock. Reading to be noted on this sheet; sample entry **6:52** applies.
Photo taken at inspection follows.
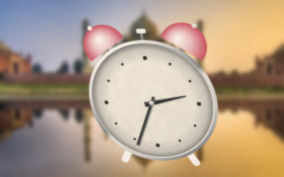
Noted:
**2:34**
